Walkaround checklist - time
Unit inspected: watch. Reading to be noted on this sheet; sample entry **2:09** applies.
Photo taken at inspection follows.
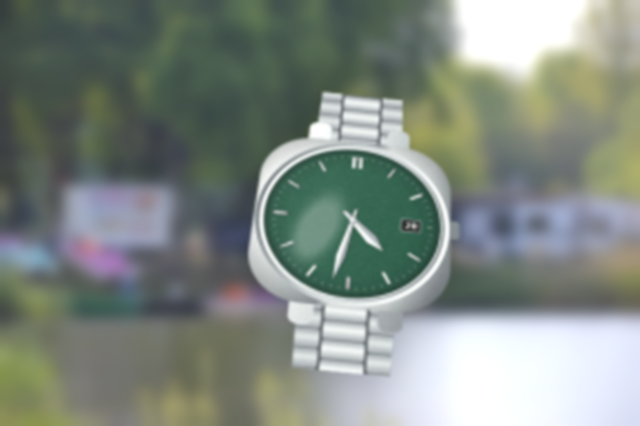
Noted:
**4:32**
